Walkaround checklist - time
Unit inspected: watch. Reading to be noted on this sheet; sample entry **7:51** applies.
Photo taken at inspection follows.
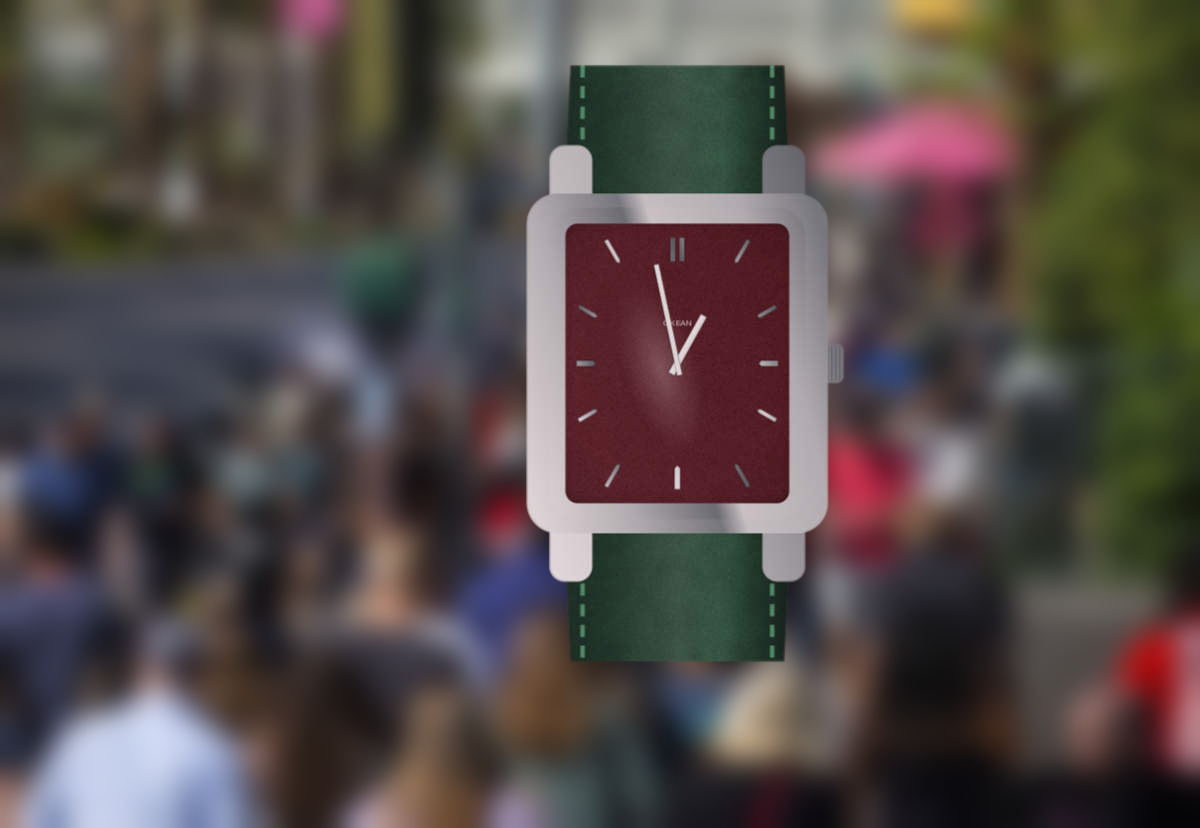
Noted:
**12:58**
